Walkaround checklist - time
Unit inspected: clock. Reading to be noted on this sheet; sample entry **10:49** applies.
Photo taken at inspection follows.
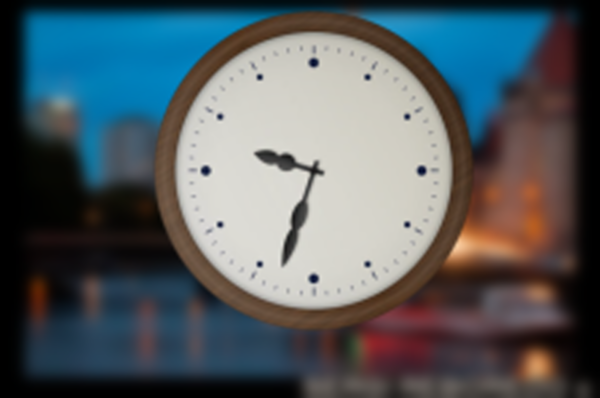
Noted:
**9:33**
